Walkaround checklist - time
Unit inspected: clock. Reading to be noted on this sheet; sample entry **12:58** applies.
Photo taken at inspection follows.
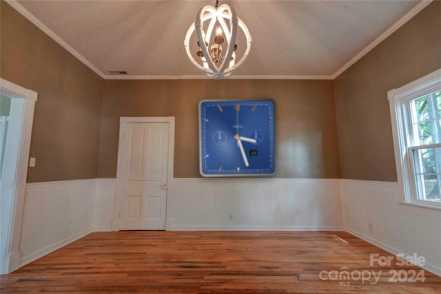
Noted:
**3:27**
